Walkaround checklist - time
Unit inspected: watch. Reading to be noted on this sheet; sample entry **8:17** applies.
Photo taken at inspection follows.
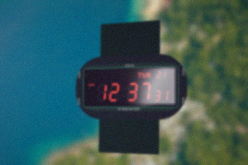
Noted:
**12:37**
